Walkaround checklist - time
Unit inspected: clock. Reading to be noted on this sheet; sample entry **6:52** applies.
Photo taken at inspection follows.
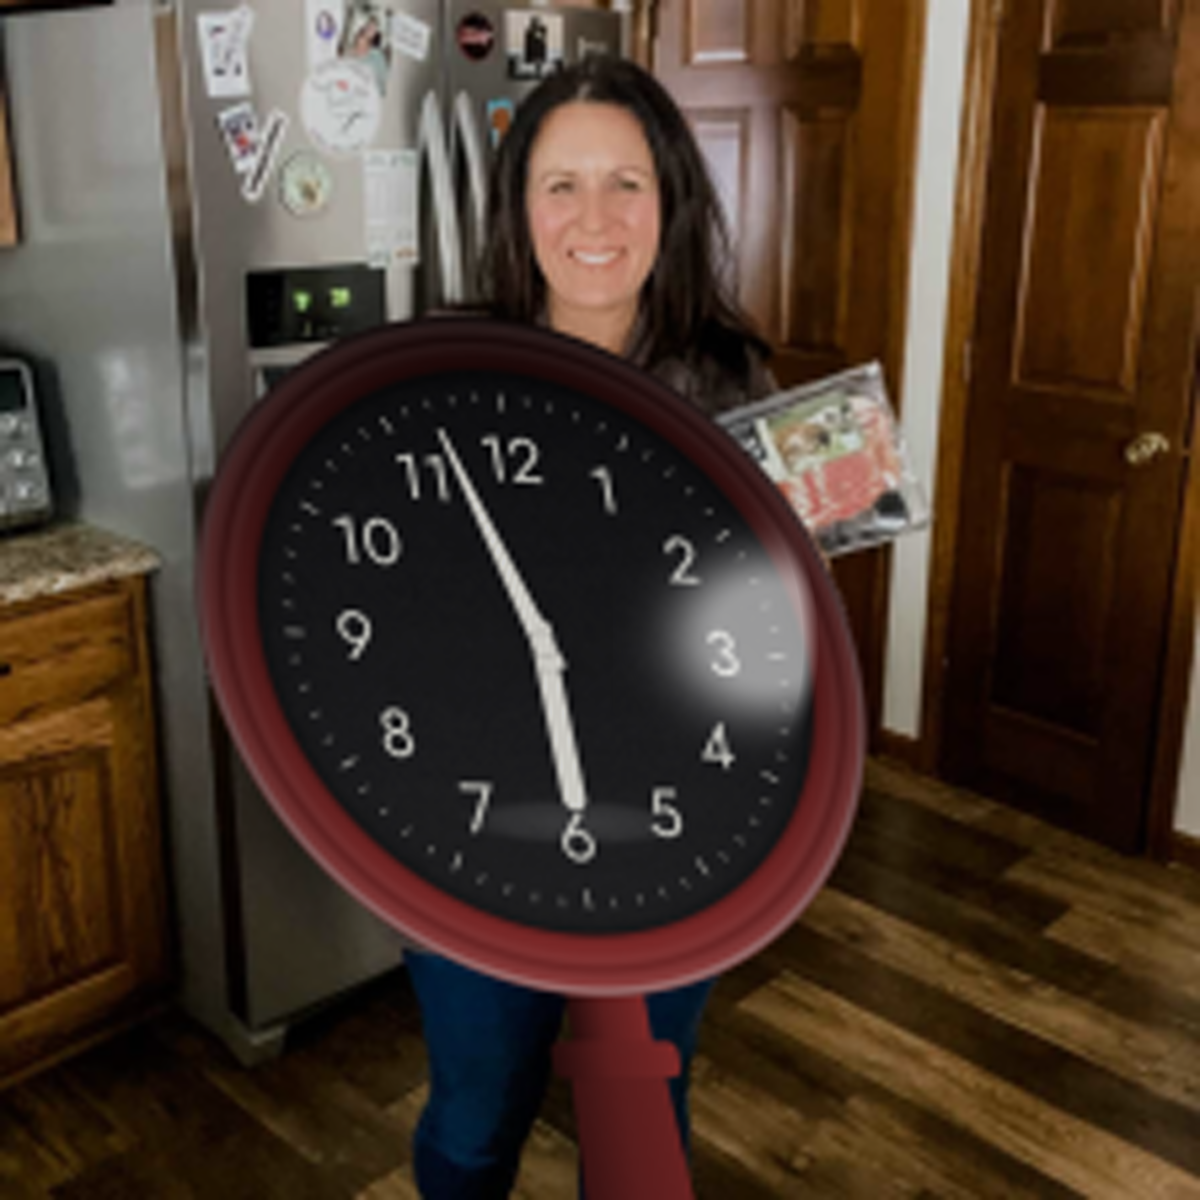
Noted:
**5:57**
